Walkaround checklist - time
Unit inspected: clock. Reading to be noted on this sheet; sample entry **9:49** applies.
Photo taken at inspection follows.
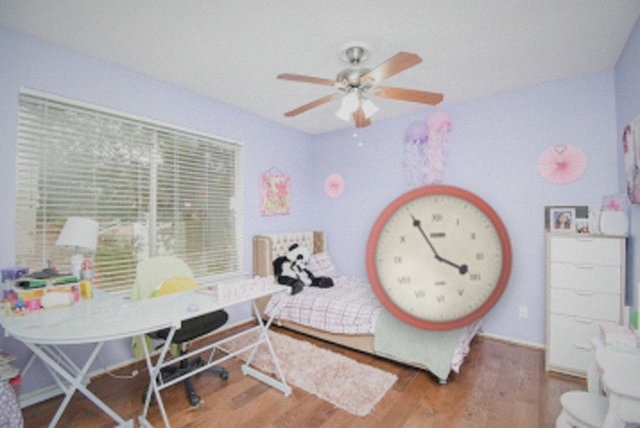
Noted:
**3:55**
